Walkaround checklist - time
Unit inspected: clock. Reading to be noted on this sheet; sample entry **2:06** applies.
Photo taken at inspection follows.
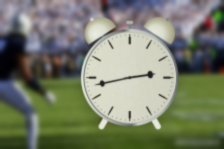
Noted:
**2:43**
